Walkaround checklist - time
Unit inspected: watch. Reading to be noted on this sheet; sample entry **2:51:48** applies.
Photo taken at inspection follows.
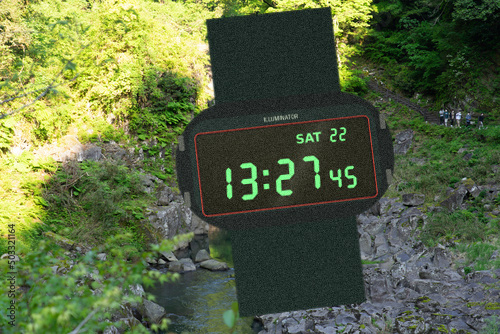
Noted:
**13:27:45**
